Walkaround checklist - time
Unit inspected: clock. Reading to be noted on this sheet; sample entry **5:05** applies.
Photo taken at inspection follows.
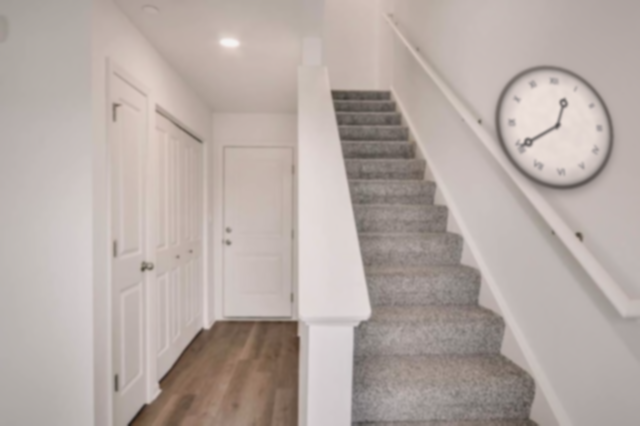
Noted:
**12:40**
